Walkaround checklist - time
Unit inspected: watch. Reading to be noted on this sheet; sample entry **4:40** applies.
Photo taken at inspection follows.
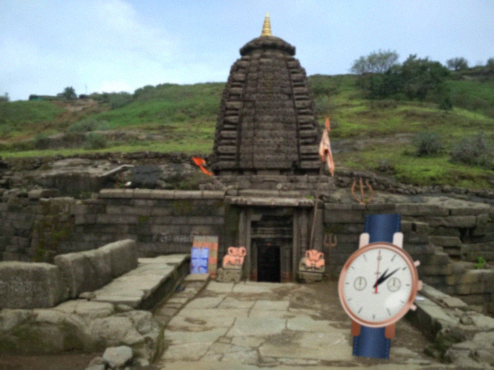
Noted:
**1:09**
